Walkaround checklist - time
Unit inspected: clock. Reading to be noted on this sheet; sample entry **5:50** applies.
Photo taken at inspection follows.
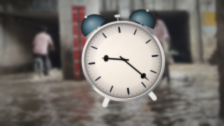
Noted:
**9:23**
